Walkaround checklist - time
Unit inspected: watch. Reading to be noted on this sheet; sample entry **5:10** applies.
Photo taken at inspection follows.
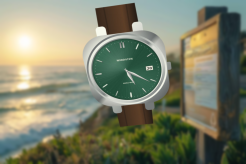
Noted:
**5:21**
